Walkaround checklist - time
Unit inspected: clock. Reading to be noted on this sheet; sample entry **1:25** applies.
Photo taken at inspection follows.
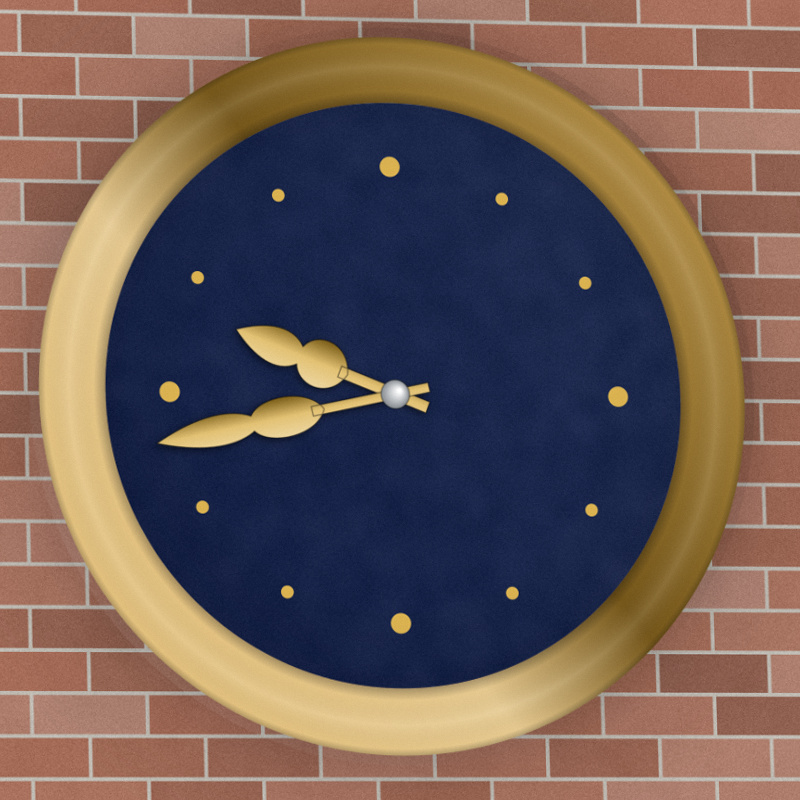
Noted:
**9:43**
